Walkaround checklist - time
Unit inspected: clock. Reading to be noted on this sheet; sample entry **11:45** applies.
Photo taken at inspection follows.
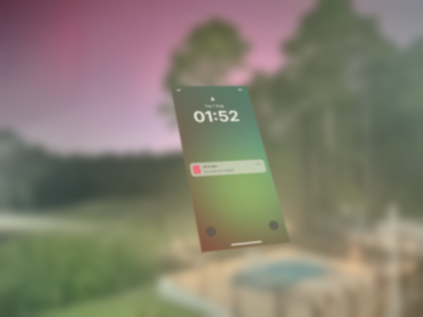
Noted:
**1:52**
